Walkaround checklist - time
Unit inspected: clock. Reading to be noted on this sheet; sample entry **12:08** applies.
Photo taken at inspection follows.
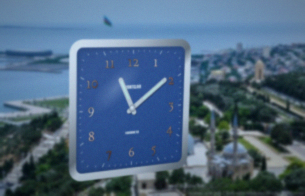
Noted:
**11:09**
